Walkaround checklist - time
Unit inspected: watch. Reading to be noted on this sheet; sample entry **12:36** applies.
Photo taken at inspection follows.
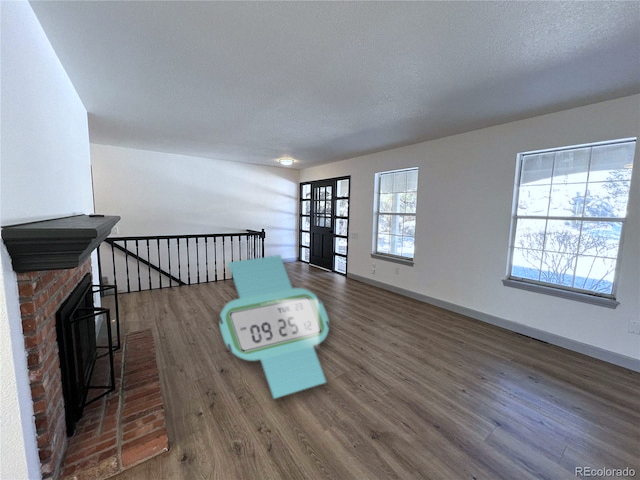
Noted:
**9:25**
